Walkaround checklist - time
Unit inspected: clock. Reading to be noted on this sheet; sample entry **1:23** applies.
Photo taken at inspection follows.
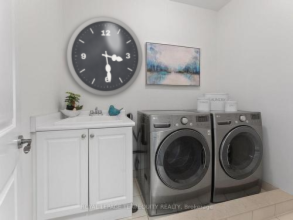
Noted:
**3:29**
